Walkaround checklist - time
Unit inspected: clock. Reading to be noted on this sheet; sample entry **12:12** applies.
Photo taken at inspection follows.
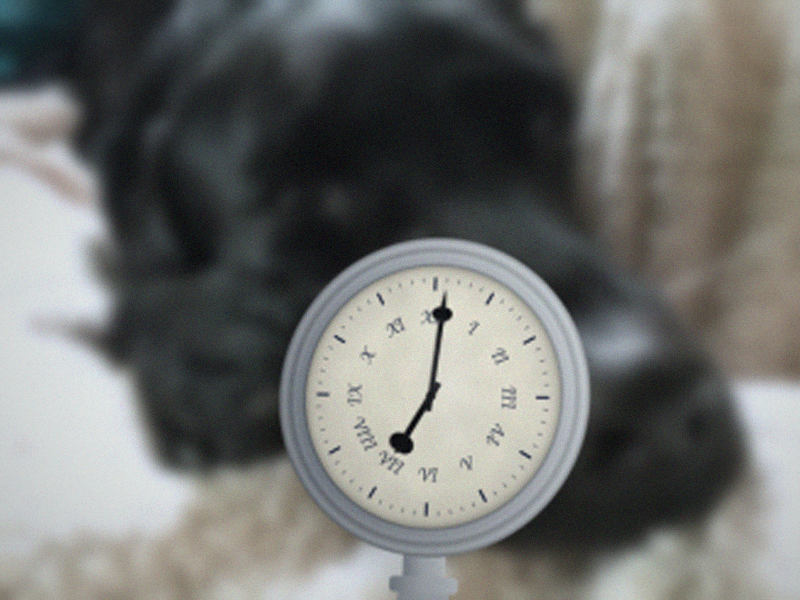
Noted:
**7:01**
